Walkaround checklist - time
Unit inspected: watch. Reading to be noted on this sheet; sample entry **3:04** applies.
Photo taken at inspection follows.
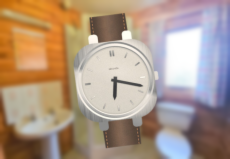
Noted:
**6:18**
